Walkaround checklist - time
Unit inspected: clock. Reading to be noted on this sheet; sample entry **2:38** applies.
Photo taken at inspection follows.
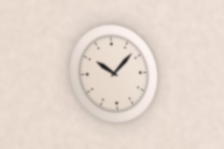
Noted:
**10:08**
